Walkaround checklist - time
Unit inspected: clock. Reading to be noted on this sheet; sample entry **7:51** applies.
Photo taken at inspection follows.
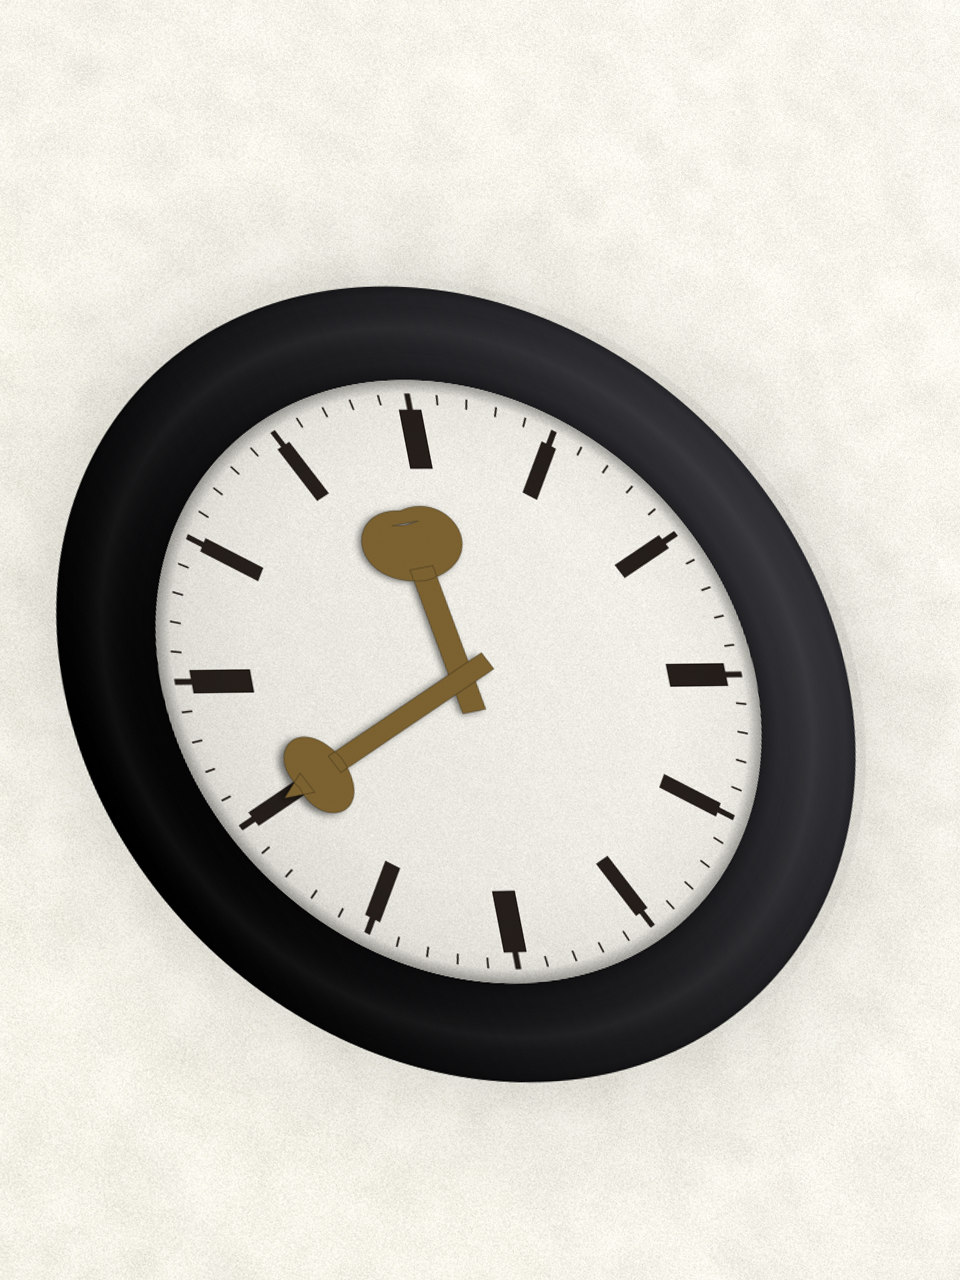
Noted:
**11:40**
